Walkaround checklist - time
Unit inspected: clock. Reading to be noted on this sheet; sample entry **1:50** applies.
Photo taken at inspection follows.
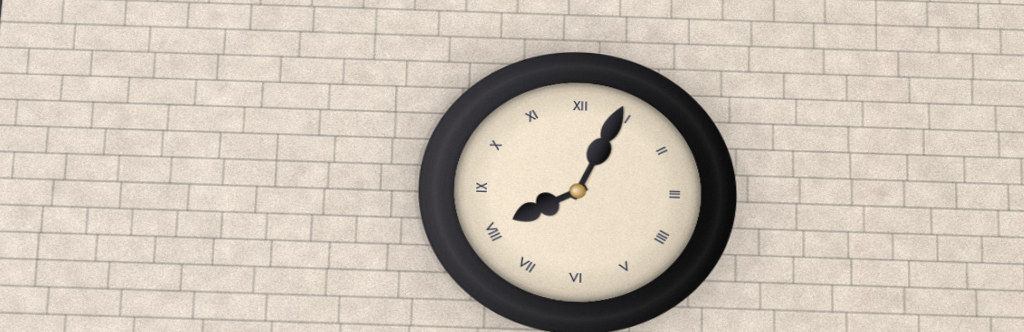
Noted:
**8:04**
